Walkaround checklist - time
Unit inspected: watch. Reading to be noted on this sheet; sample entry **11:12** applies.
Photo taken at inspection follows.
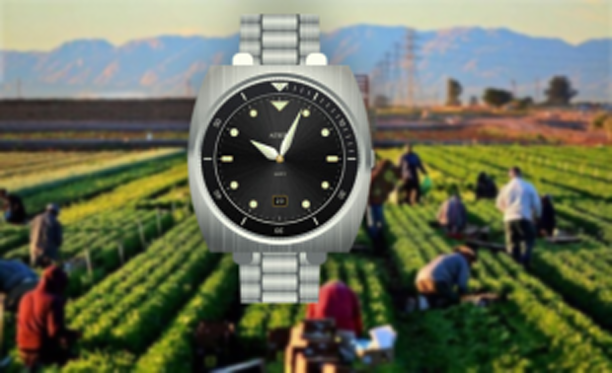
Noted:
**10:04**
